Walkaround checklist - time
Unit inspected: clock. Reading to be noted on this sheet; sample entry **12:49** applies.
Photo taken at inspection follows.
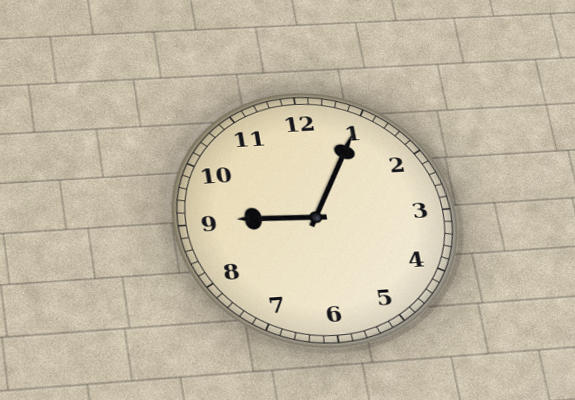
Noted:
**9:05**
